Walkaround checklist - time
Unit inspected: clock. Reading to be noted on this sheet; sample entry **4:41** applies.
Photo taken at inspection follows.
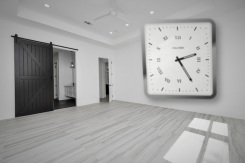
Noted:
**2:25**
